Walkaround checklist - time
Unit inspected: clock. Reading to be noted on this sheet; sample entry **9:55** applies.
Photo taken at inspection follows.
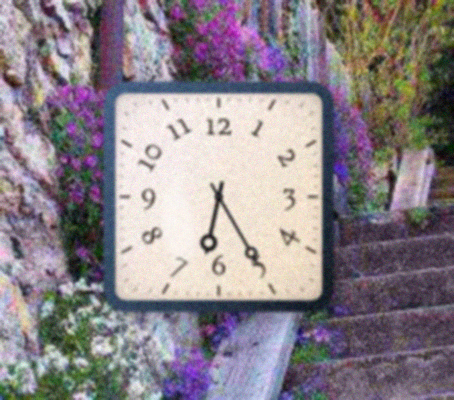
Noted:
**6:25**
